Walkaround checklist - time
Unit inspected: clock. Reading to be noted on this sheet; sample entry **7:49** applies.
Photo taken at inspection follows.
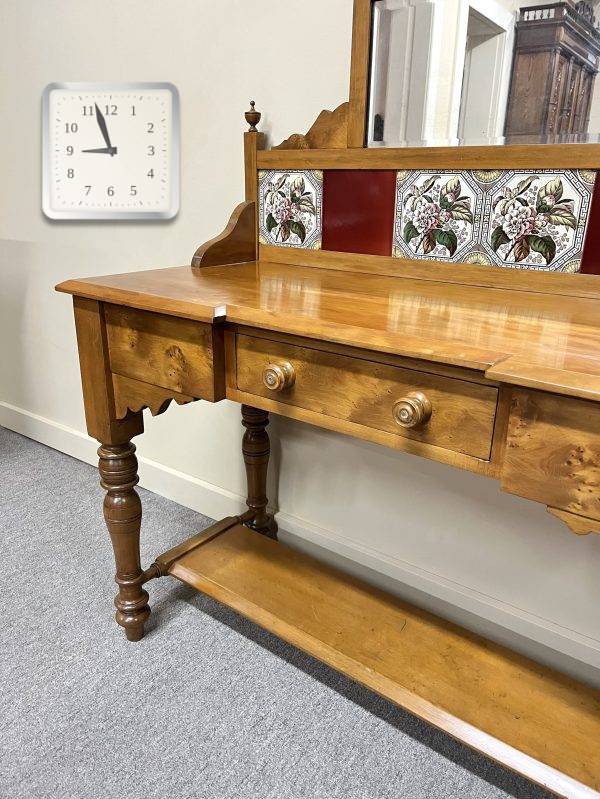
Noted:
**8:57**
